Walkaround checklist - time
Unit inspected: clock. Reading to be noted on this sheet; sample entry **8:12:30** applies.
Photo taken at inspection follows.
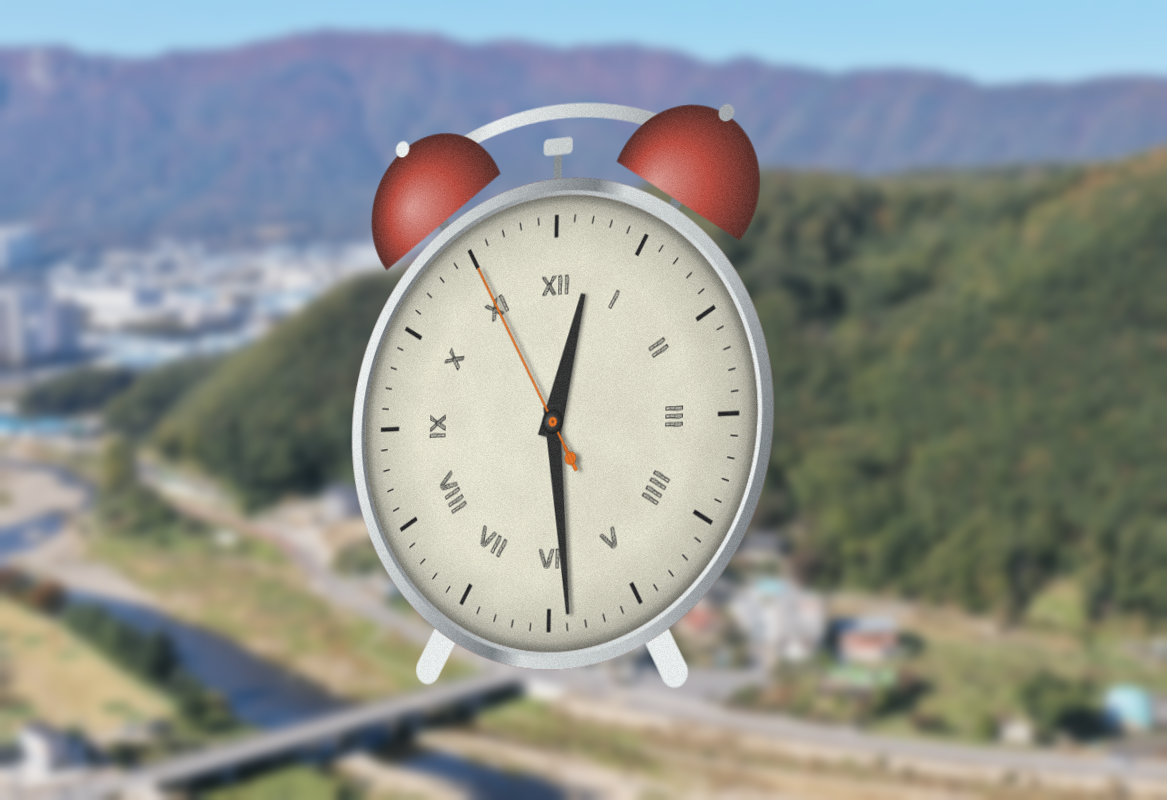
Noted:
**12:28:55**
